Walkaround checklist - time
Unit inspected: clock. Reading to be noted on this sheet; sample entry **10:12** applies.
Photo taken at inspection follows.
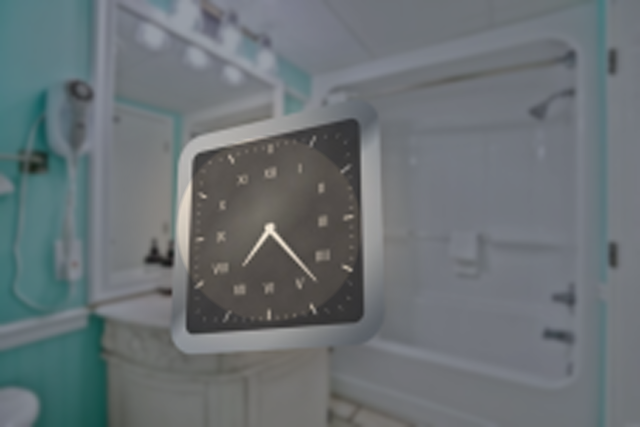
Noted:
**7:23**
